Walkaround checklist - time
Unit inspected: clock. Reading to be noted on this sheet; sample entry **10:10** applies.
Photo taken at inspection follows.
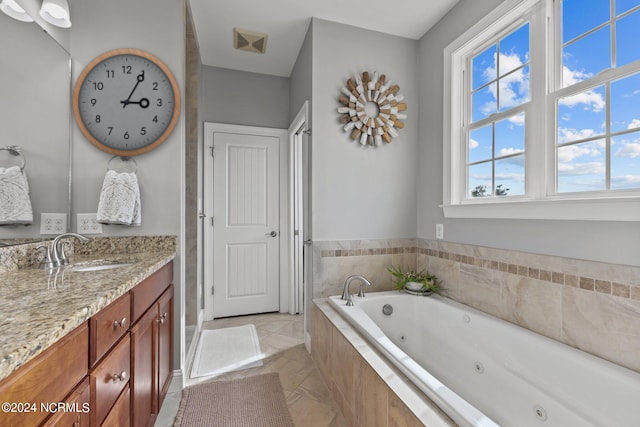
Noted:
**3:05**
